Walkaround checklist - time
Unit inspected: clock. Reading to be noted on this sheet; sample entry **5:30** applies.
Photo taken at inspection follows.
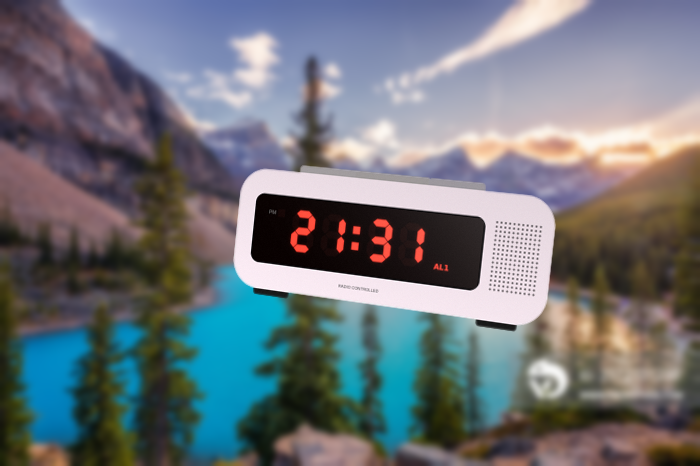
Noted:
**21:31**
